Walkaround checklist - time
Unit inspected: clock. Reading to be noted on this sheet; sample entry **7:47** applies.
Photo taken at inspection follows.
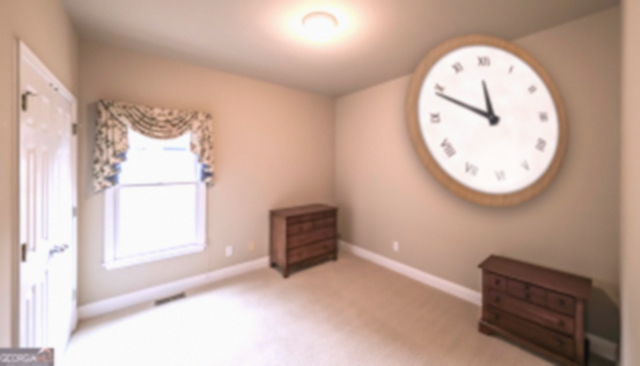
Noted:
**11:49**
